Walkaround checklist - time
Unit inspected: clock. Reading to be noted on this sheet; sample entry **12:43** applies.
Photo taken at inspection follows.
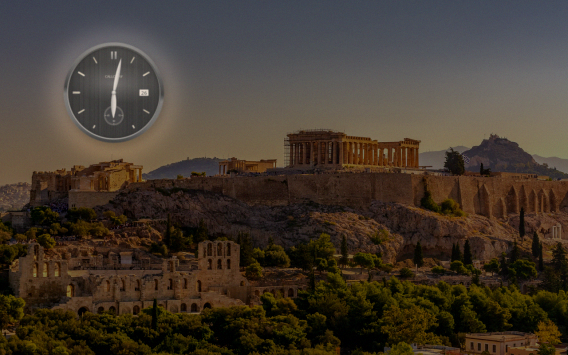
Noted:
**6:02**
